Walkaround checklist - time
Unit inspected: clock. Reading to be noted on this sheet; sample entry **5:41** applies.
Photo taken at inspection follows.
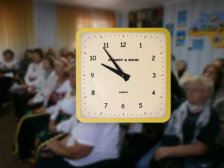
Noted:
**9:54**
